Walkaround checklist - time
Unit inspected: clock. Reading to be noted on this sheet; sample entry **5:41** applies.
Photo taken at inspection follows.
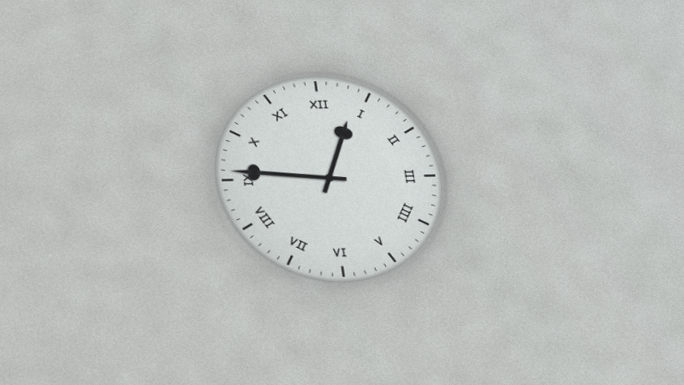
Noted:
**12:46**
